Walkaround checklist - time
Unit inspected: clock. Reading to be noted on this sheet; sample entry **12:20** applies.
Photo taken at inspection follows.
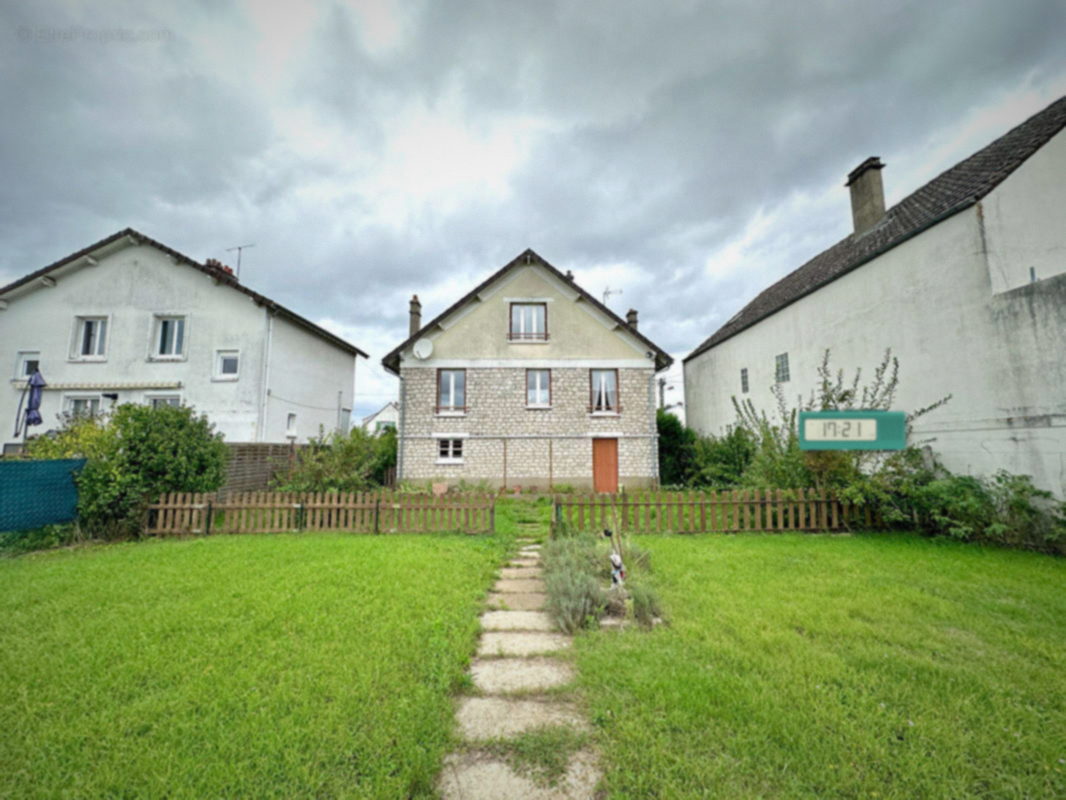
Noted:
**17:21**
